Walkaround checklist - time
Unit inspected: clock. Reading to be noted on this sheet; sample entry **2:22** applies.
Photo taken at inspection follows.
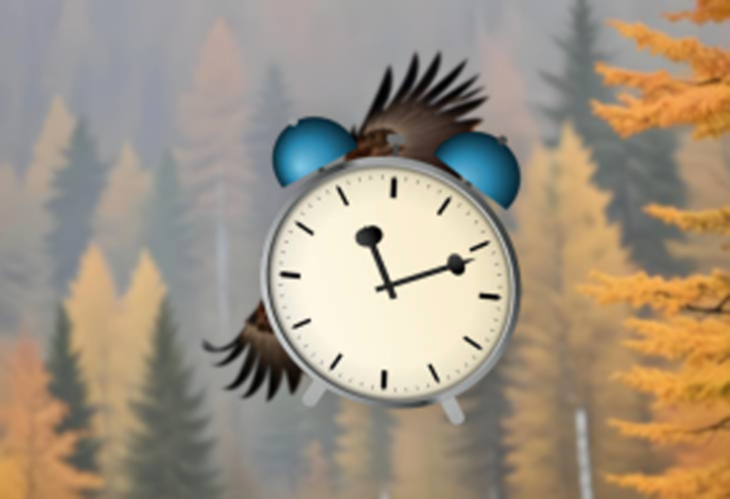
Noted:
**11:11**
